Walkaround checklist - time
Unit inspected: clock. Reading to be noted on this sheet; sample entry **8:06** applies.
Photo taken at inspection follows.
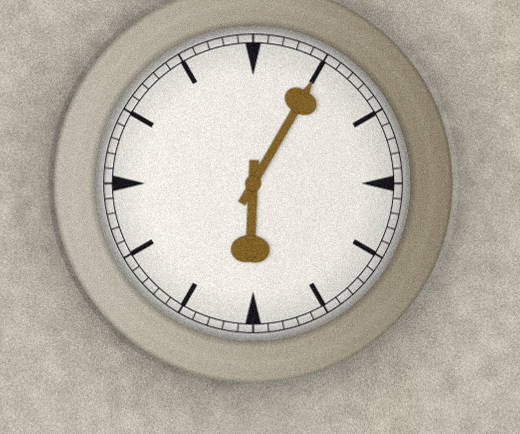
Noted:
**6:05**
